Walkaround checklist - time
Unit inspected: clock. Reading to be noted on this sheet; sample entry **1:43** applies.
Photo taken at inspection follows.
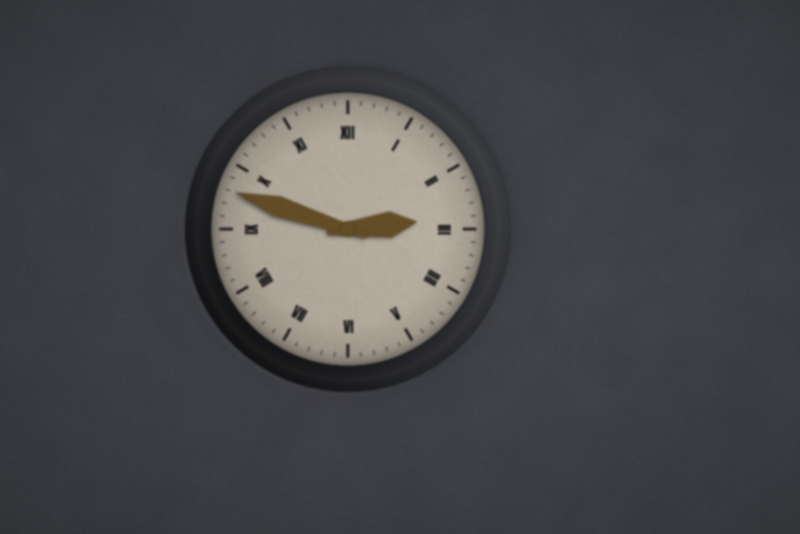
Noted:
**2:48**
